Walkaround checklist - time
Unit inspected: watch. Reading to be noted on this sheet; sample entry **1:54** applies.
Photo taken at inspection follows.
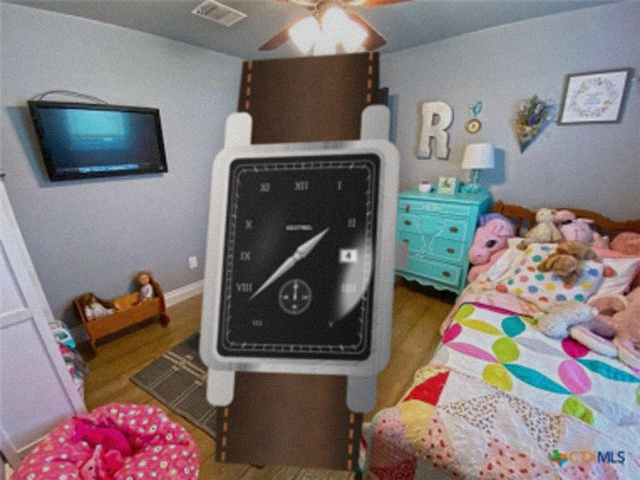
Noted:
**1:38**
